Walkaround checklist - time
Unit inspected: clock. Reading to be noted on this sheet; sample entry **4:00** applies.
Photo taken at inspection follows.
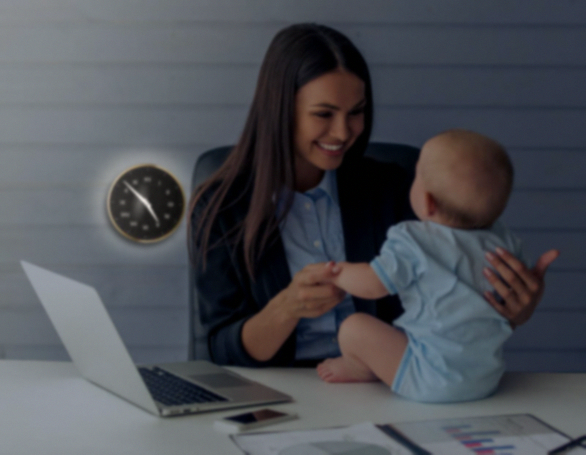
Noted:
**4:52**
